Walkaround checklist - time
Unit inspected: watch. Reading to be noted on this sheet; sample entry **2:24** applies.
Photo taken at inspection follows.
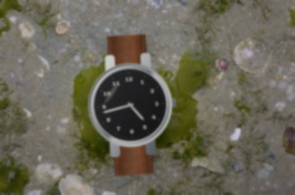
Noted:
**4:43**
